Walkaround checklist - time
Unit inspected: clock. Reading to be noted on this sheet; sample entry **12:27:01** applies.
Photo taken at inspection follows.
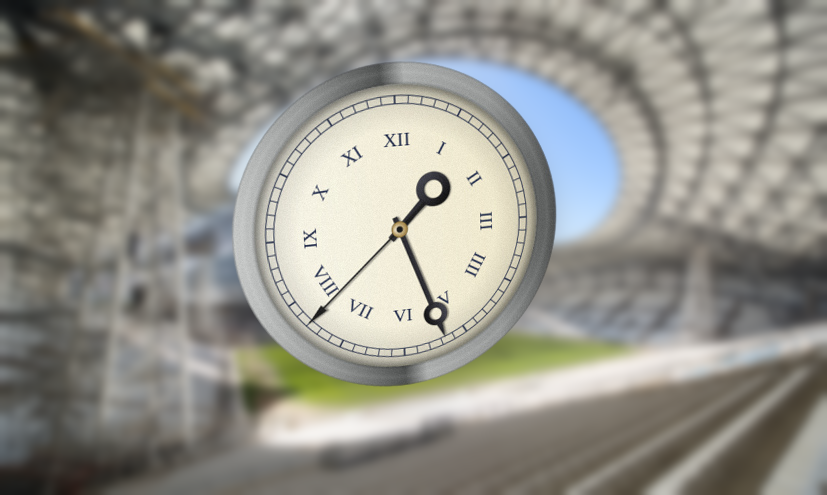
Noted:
**1:26:38**
